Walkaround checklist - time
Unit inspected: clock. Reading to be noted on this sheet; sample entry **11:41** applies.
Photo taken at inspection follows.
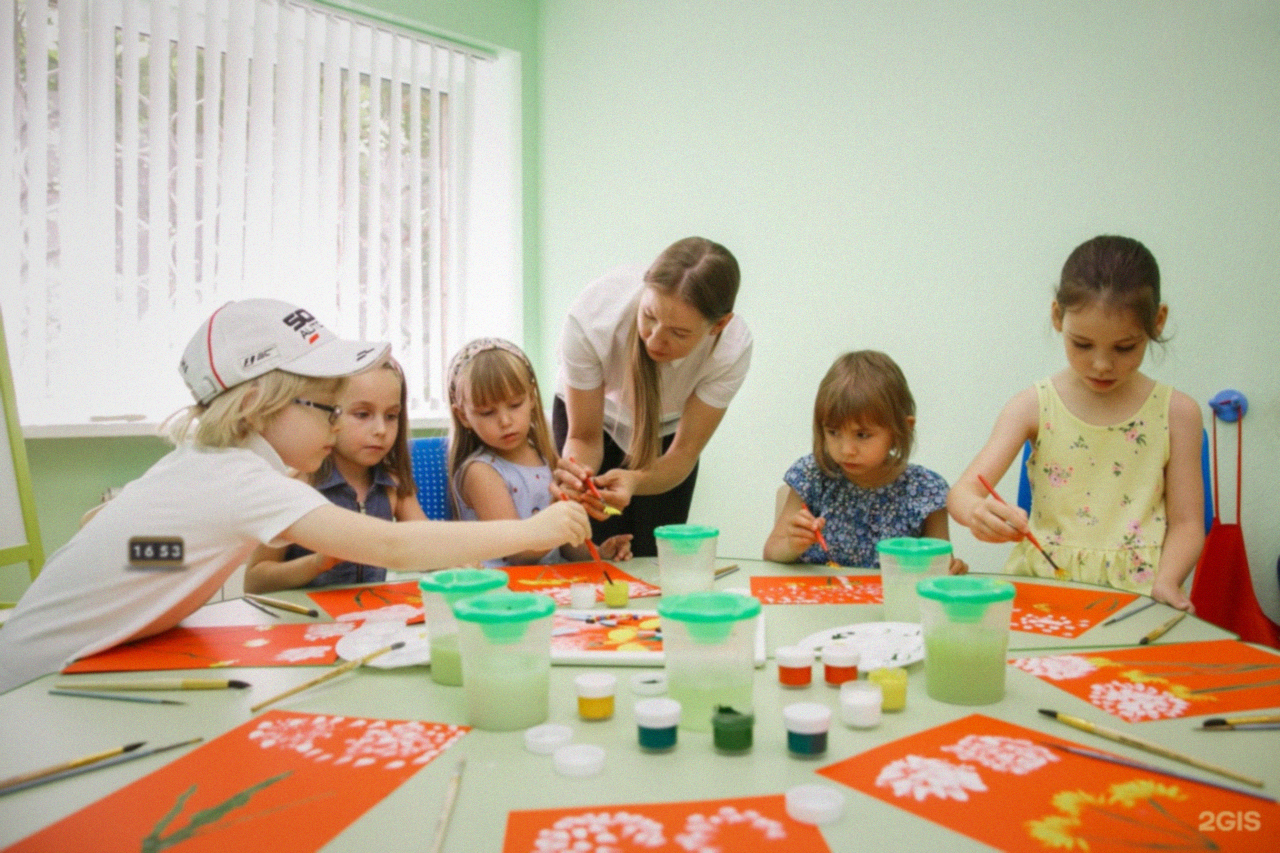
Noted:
**16:53**
